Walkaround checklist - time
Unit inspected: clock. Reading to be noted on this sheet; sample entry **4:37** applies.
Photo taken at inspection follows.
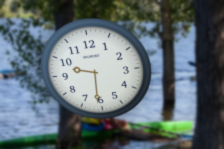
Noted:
**9:31**
